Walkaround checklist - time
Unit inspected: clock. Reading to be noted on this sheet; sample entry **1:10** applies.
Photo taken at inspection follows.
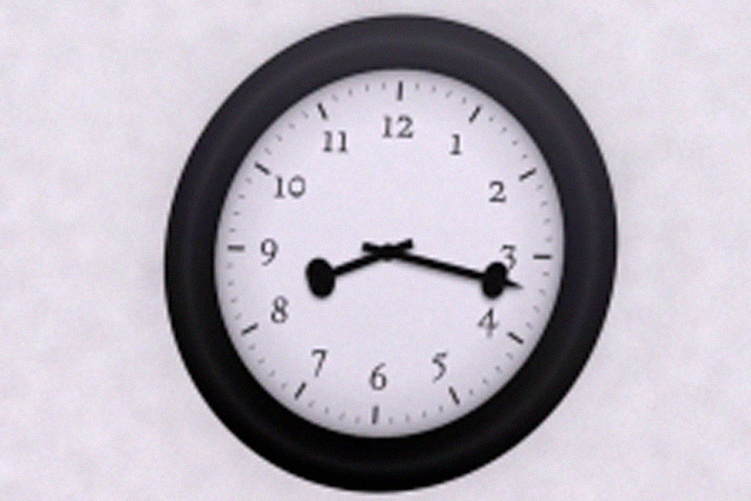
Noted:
**8:17**
